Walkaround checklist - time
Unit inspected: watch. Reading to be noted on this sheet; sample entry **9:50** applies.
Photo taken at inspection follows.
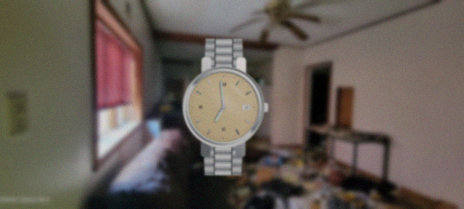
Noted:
**6:59**
